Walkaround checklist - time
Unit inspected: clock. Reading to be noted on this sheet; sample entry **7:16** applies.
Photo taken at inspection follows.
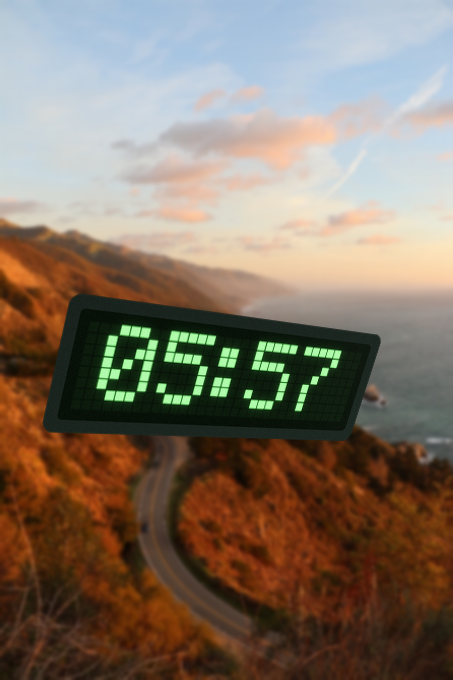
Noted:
**5:57**
